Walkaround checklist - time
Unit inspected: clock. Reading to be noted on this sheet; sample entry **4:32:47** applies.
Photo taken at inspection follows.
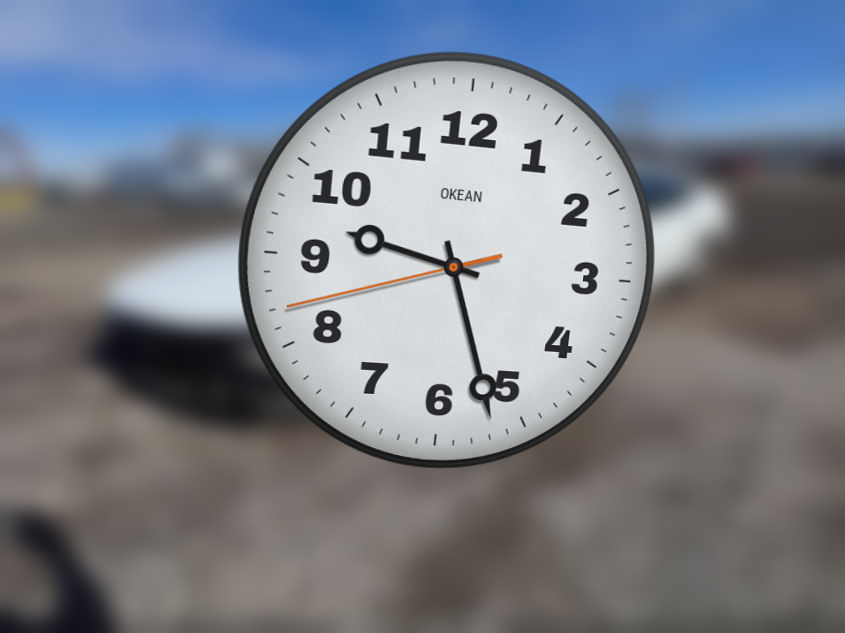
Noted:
**9:26:42**
